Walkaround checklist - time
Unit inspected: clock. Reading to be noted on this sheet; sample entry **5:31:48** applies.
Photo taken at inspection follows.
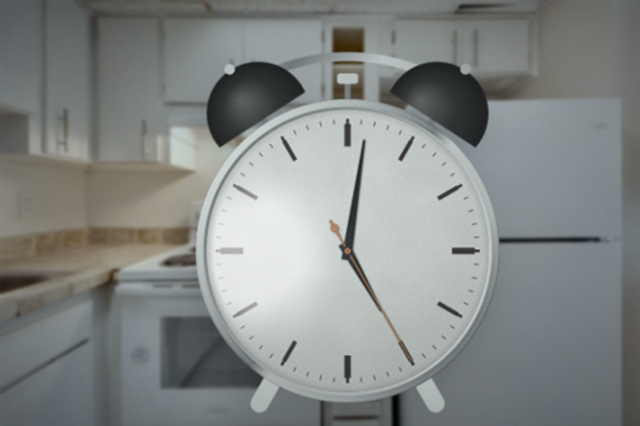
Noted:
**5:01:25**
